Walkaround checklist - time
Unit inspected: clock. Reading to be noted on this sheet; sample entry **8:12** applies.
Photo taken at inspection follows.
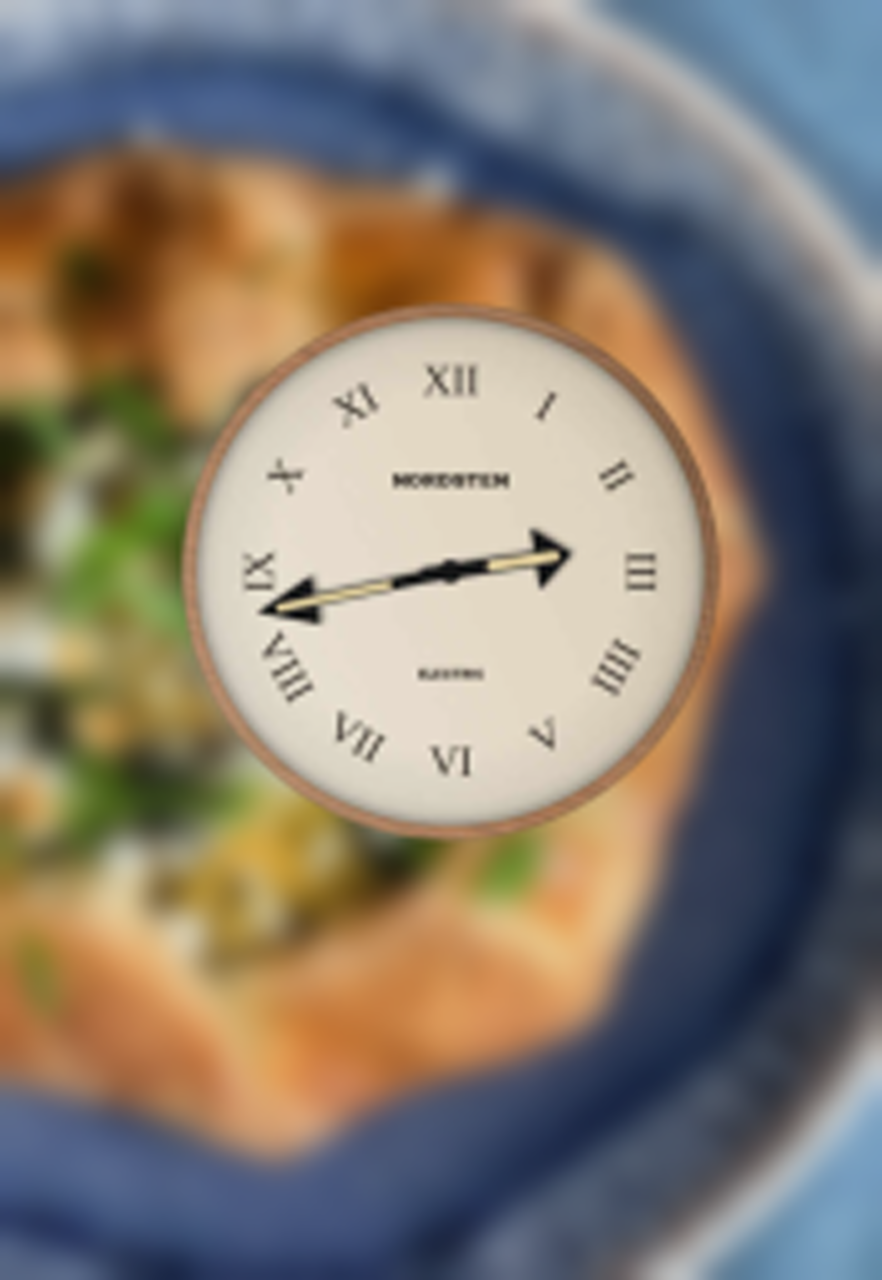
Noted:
**2:43**
